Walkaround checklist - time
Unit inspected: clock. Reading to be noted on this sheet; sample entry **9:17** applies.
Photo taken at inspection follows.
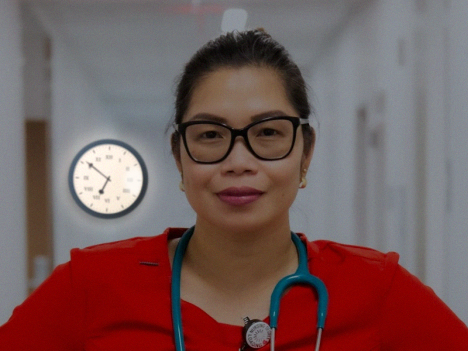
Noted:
**6:51**
